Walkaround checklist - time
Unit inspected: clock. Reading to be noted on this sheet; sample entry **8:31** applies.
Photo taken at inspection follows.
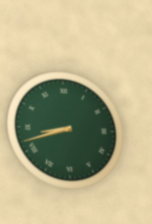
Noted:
**8:42**
